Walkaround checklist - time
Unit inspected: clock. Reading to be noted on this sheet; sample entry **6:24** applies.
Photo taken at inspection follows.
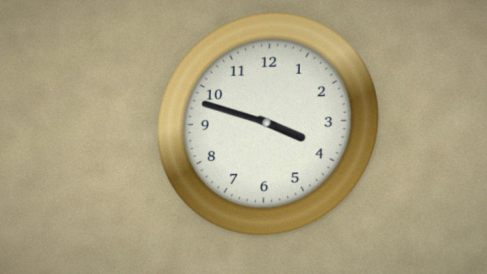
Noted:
**3:48**
